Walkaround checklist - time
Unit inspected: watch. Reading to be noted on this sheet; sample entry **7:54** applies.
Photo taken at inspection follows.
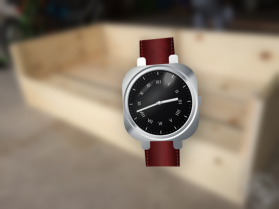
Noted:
**2:42**
